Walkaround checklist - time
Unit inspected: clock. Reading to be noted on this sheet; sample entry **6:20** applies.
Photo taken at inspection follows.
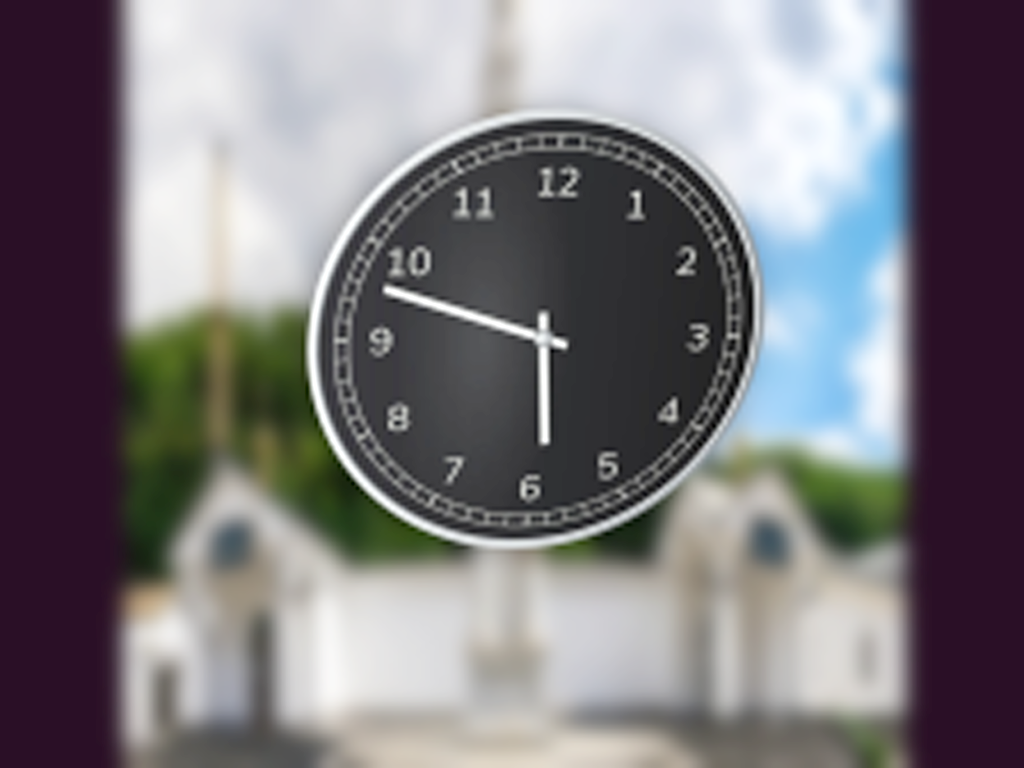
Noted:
**5:48**
